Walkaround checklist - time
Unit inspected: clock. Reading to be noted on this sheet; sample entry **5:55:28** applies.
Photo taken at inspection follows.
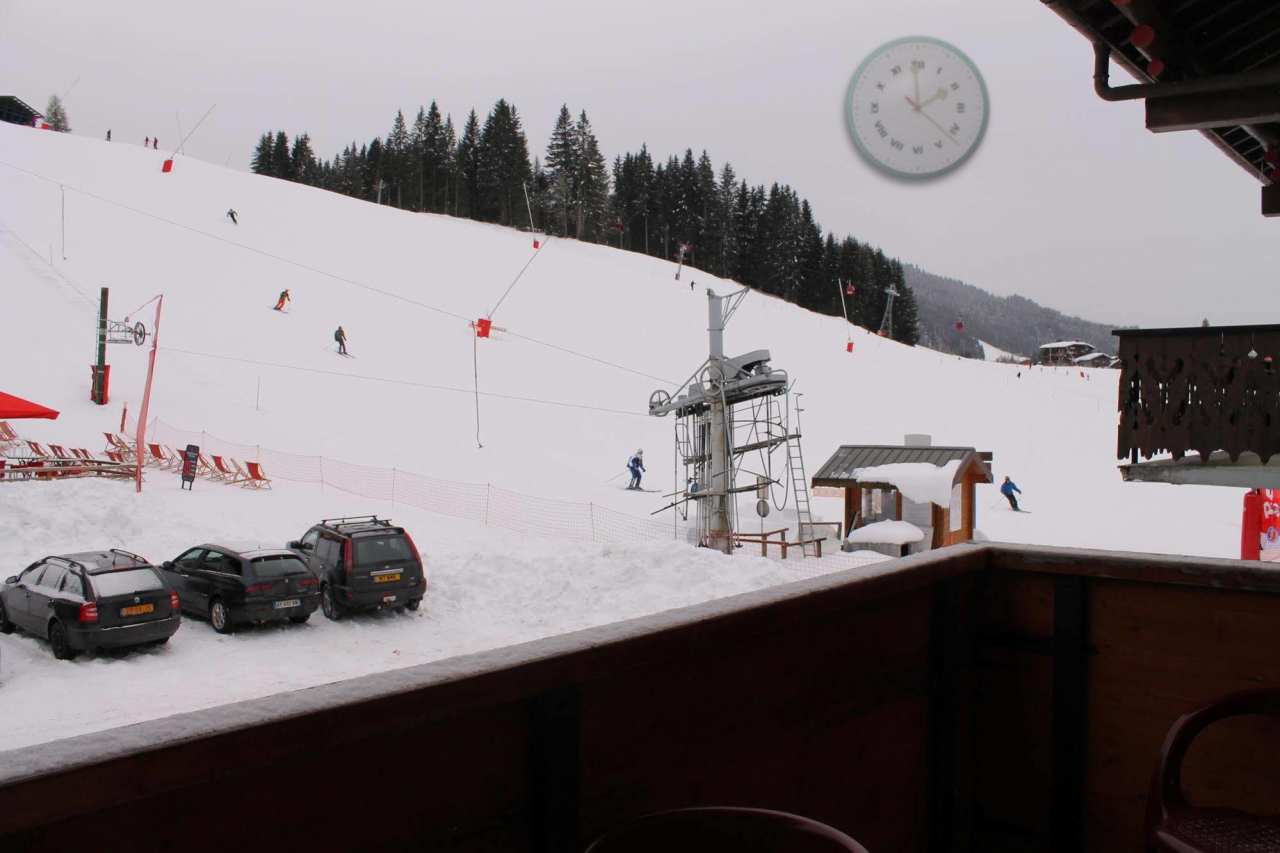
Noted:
**1:59:22**
